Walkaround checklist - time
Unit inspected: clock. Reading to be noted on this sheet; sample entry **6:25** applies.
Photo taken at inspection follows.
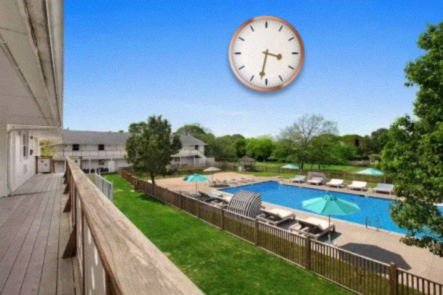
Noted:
**3:32**
